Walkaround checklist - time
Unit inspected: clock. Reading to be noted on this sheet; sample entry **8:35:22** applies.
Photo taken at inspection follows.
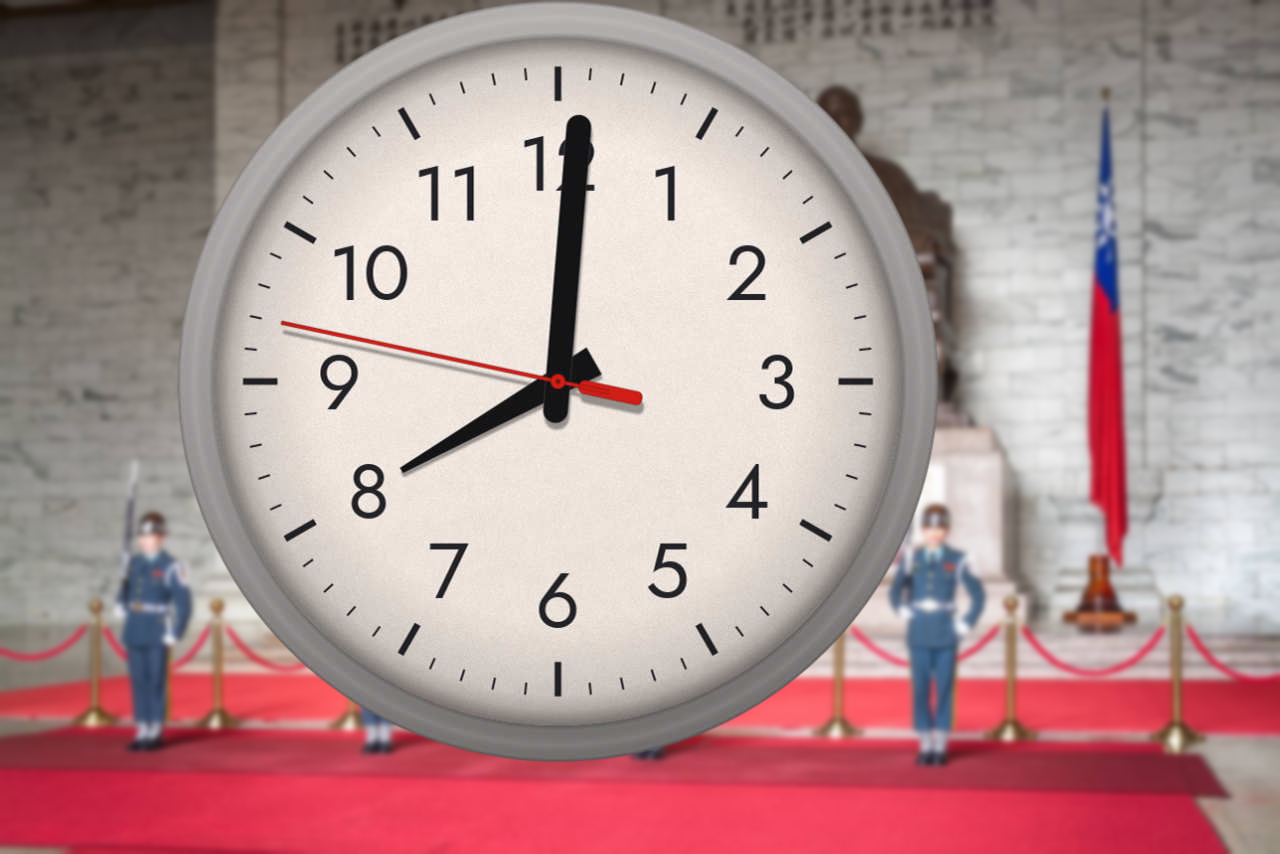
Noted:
**8:00:47**
